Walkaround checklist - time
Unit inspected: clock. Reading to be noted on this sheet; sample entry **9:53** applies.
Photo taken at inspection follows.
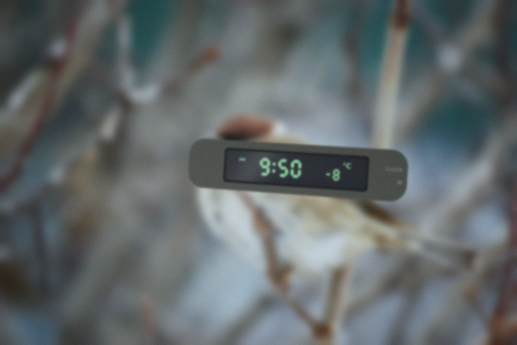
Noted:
**9:50**
